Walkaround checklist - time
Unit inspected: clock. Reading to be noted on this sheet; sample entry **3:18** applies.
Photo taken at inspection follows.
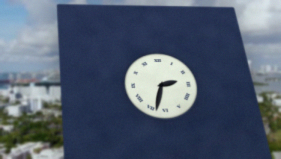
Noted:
**2:33**
